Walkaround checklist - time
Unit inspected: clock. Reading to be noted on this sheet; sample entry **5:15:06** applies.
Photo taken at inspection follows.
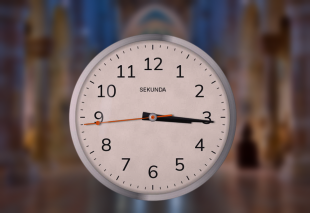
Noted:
**3:15:44**
